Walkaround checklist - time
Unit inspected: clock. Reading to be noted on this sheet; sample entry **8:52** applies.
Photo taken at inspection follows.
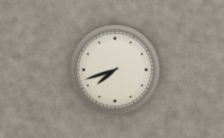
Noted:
**7:42**
